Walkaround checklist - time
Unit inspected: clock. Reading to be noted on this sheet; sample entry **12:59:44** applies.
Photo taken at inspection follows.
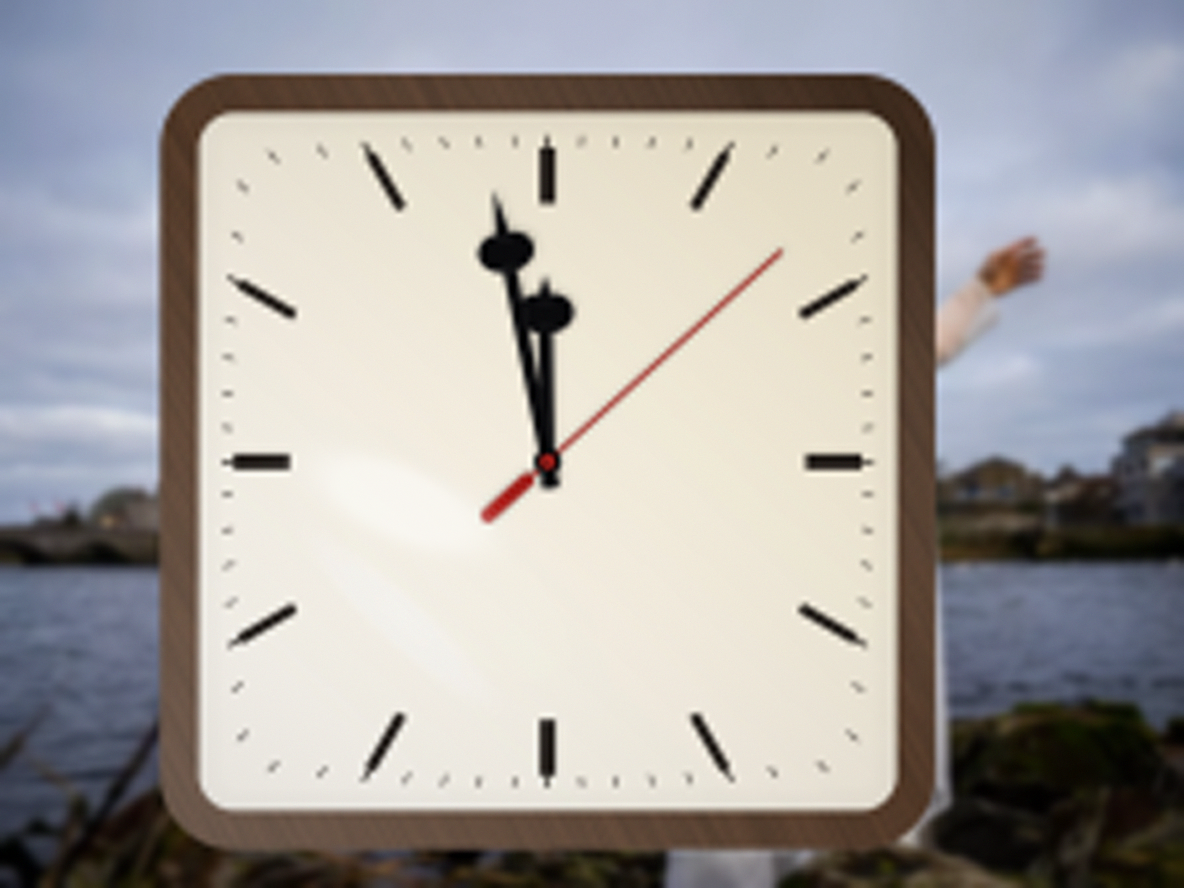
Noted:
**11:58:08**
